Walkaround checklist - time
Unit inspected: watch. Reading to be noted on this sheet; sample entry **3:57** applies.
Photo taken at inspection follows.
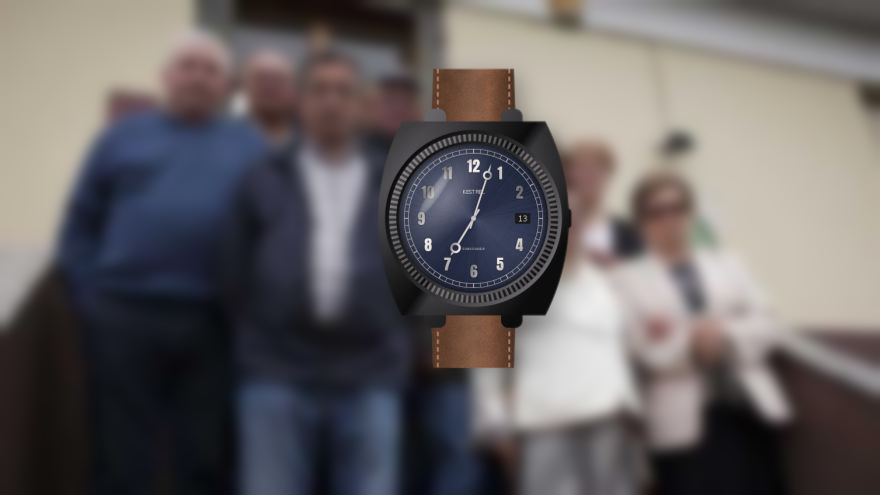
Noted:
**7:03**
